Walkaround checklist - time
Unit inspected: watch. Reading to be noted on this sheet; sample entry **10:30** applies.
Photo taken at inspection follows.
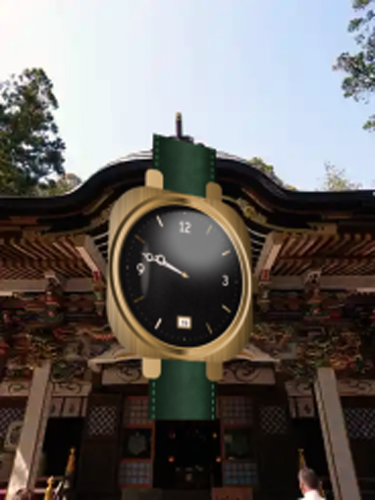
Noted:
**9:48**
